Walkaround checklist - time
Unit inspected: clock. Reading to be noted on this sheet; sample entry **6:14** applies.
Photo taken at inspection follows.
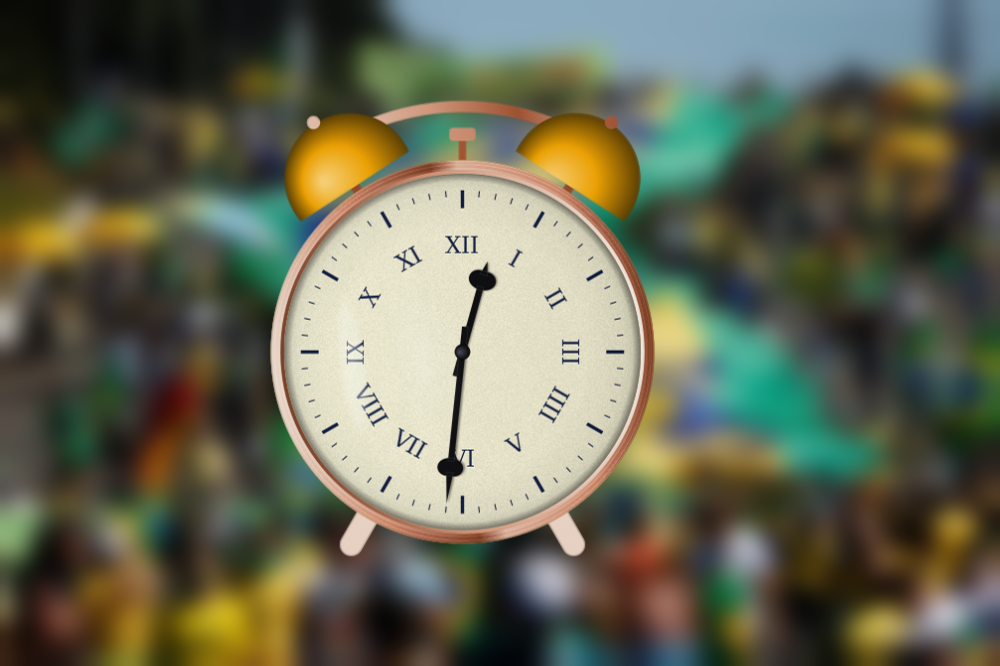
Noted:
**12:31**
